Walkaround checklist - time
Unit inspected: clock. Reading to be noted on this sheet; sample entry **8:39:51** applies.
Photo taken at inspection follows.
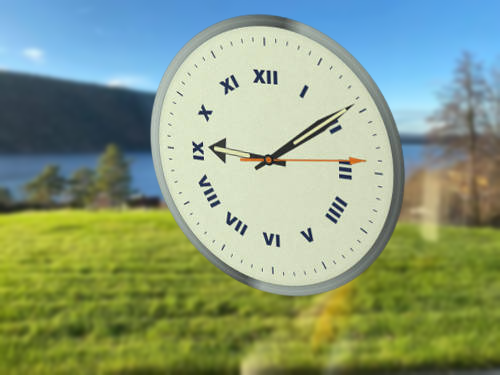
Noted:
**9:09:14**
